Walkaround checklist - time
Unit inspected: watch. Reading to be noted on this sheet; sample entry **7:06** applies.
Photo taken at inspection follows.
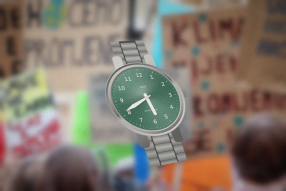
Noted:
**5:41**
